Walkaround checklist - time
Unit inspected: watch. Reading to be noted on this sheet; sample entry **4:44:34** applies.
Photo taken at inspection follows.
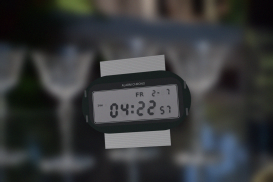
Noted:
**4:22:57**
